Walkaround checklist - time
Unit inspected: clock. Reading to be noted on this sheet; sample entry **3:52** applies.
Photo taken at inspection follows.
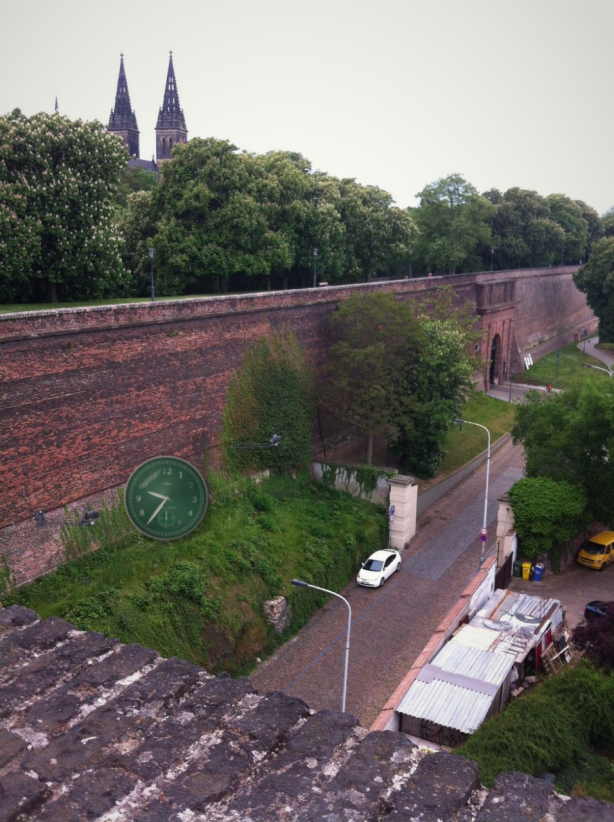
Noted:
**9:36**
